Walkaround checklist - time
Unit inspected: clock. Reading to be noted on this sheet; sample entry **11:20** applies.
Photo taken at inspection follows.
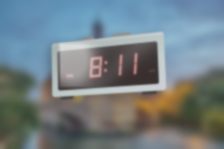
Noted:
**8:11**
